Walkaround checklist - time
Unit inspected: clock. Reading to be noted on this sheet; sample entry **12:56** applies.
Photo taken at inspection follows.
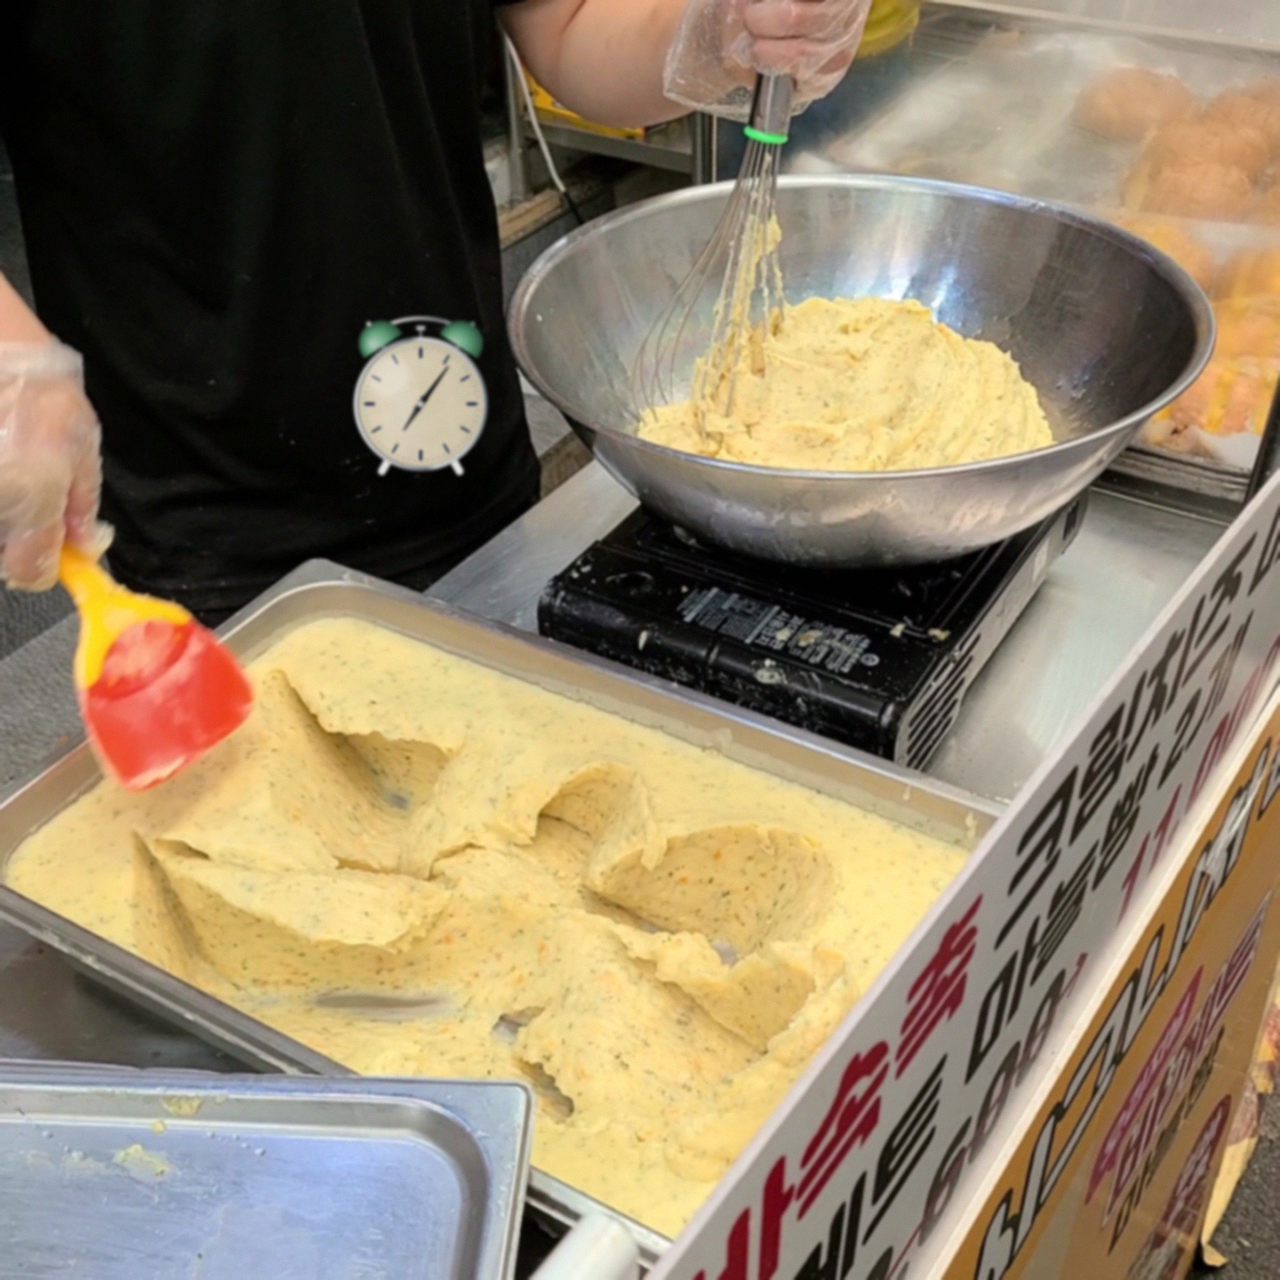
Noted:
**7:06**
